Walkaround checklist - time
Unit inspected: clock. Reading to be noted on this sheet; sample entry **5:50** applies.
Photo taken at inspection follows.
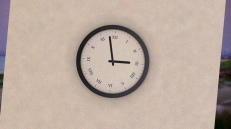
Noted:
**2:58**
